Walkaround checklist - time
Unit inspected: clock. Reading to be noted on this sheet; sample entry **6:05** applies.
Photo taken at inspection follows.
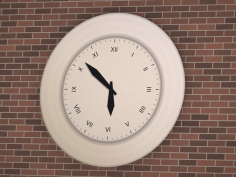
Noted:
**5:52**
